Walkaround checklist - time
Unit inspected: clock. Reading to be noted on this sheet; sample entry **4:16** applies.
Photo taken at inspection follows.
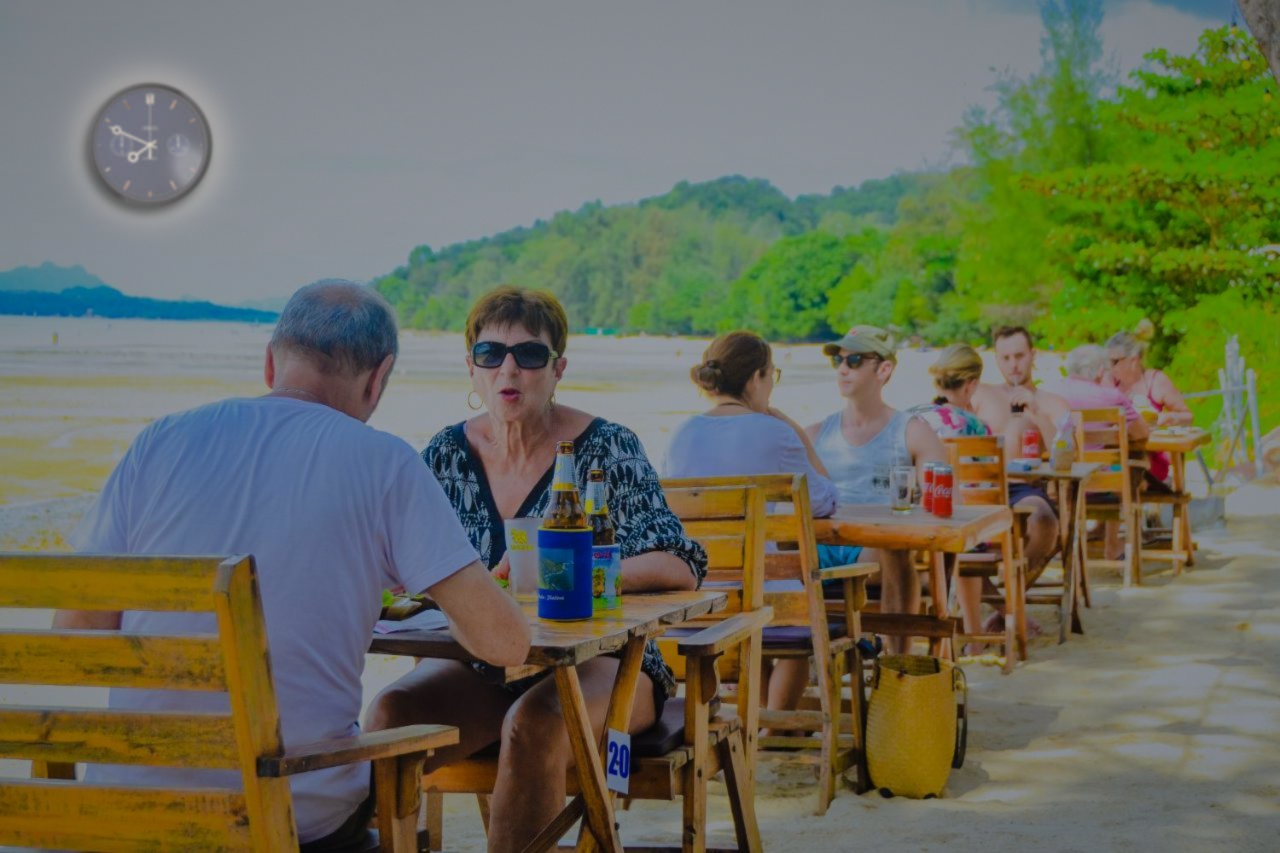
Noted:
**7:49**
